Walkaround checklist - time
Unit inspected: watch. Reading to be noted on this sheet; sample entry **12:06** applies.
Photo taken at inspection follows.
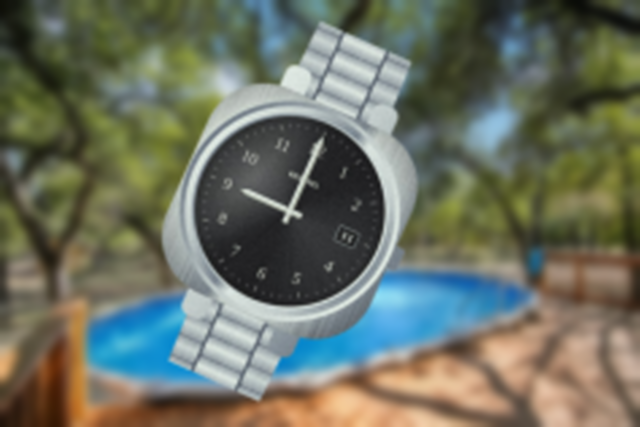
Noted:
**9:00**
